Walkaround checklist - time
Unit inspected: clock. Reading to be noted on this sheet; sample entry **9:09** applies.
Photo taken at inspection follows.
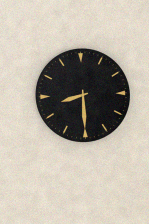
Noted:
**8:30**
